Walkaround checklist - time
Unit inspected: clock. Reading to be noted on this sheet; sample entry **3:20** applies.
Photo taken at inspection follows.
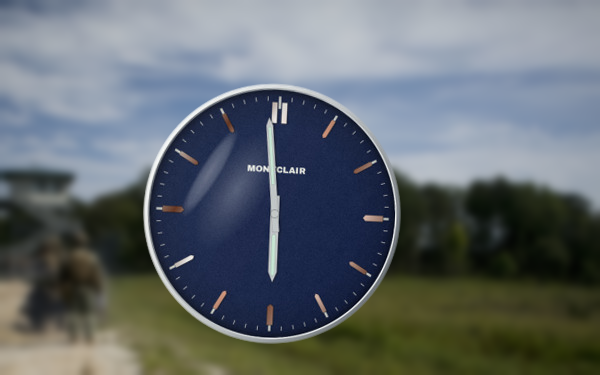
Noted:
**5:59**
